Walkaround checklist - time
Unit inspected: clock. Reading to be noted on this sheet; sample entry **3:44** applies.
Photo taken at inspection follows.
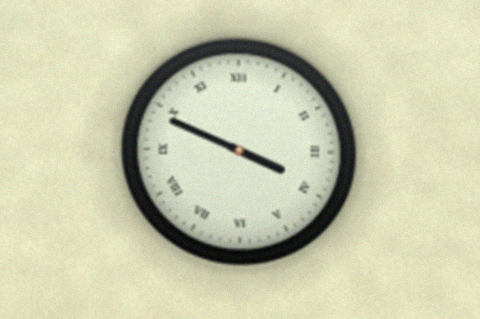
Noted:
**3:49**
